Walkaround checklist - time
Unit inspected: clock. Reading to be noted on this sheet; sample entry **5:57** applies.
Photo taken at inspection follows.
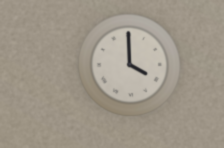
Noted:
**4:00**
